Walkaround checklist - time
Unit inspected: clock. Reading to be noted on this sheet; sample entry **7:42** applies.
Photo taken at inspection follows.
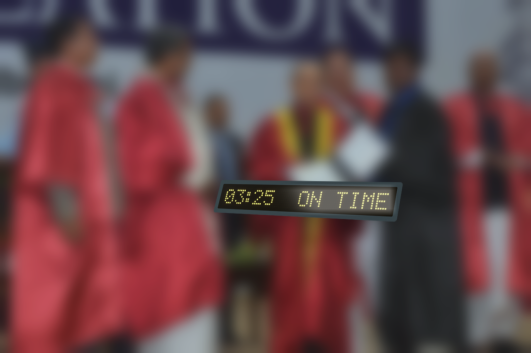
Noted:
**3:25**
